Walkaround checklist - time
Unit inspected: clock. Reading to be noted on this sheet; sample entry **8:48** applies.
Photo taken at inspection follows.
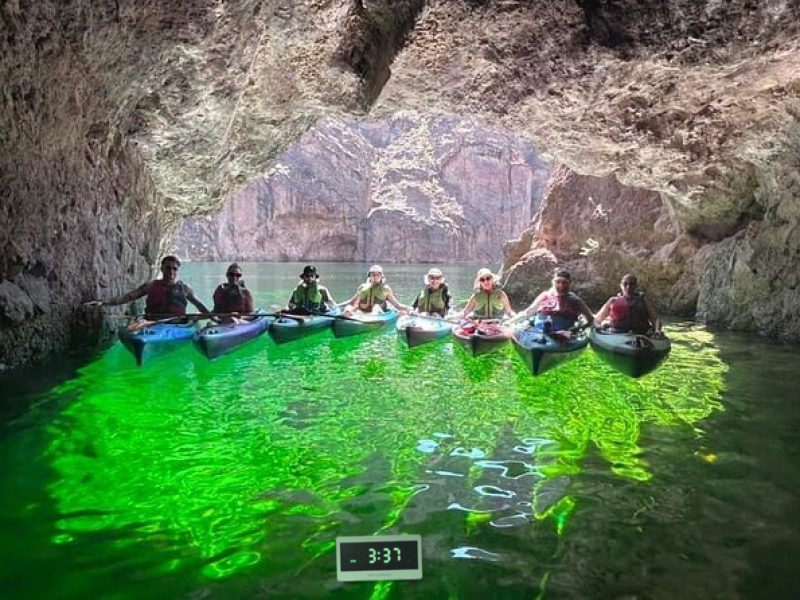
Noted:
**3:37**
